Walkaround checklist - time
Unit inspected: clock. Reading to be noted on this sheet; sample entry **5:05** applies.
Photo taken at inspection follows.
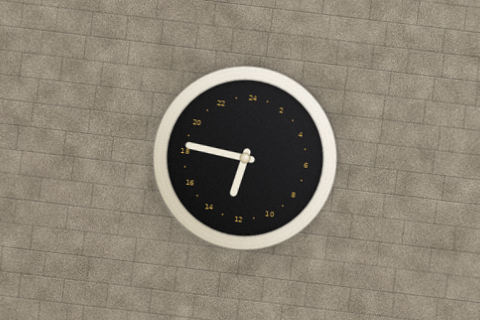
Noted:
**12:46**
